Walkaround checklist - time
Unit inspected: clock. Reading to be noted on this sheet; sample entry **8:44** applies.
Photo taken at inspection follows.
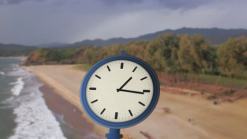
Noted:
**1:16**
